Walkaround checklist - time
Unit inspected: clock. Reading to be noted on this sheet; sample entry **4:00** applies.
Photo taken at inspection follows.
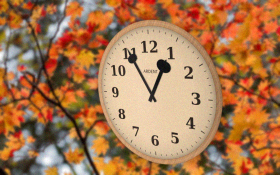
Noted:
**12:55**
